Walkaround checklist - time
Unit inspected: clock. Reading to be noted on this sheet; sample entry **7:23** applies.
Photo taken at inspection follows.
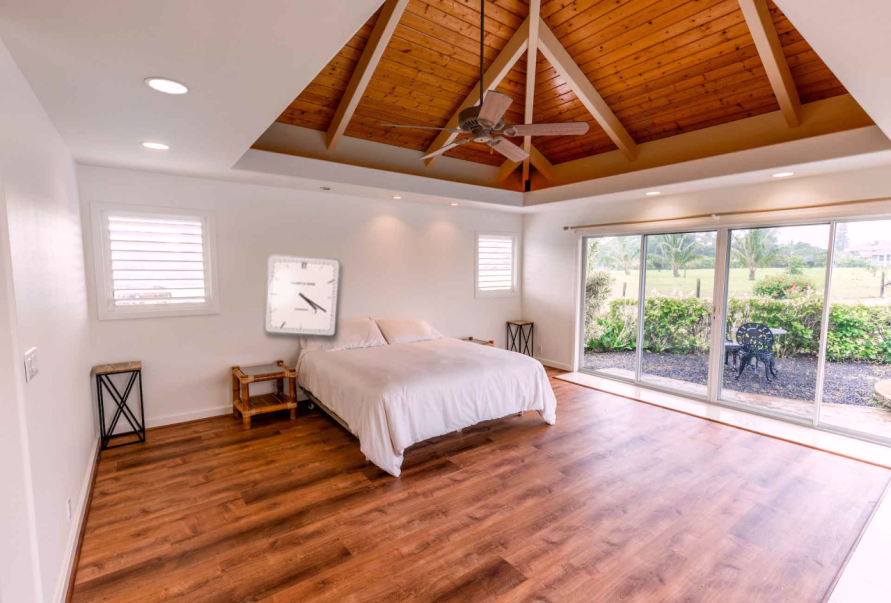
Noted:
**4:20**
